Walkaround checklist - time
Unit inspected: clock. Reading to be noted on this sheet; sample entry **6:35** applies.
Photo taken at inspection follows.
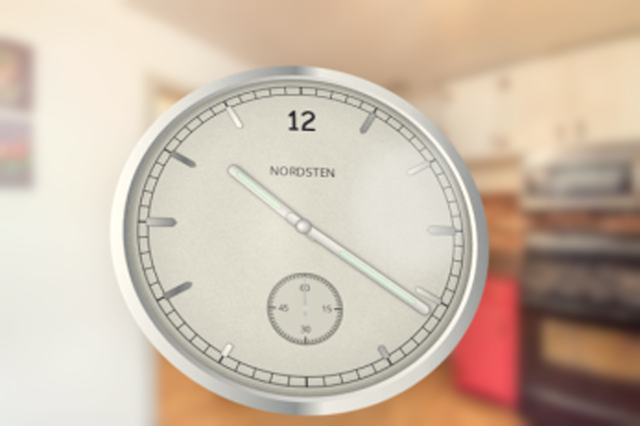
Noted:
**10:21**
